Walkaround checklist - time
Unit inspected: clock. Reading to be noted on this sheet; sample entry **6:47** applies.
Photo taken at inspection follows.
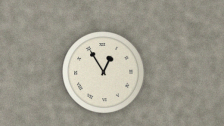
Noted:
**12:55**
